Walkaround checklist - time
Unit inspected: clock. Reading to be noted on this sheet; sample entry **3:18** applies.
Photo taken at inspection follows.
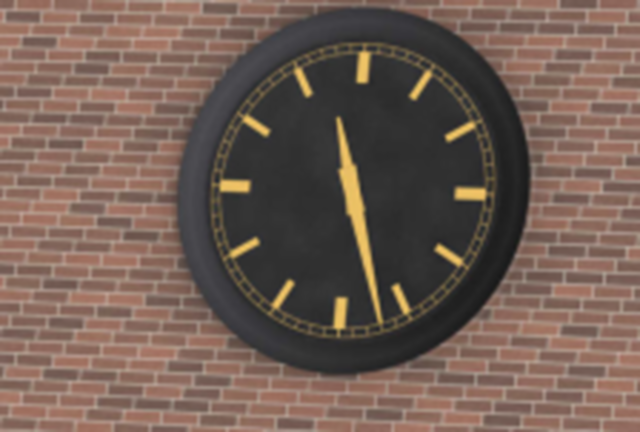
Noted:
**11:27**
